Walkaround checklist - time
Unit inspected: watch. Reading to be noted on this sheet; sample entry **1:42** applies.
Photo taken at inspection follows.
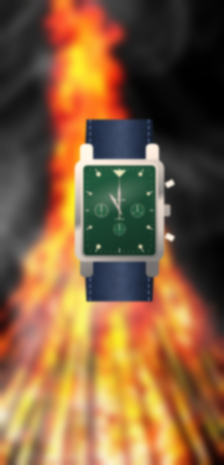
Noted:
**11:00**
